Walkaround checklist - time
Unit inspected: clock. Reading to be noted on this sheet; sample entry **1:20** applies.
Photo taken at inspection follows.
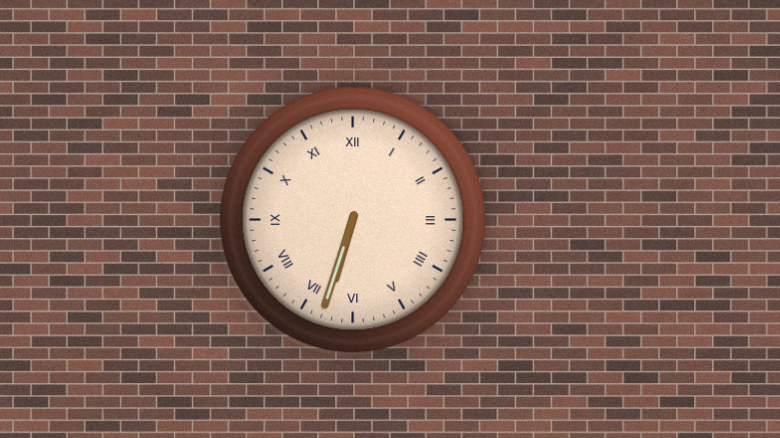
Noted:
**6:33**
